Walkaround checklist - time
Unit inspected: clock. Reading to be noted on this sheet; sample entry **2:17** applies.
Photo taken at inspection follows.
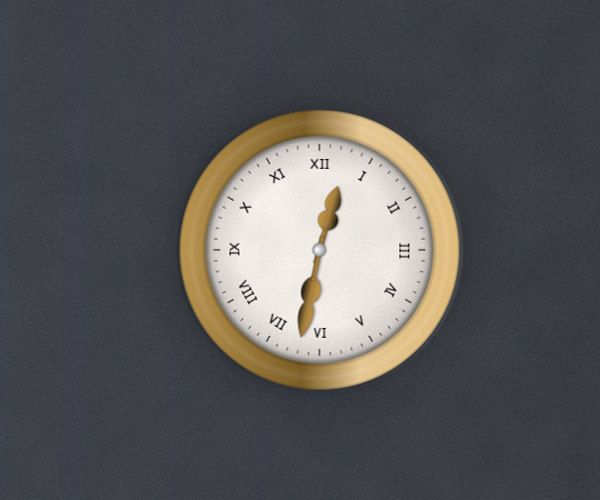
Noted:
**12:32**
